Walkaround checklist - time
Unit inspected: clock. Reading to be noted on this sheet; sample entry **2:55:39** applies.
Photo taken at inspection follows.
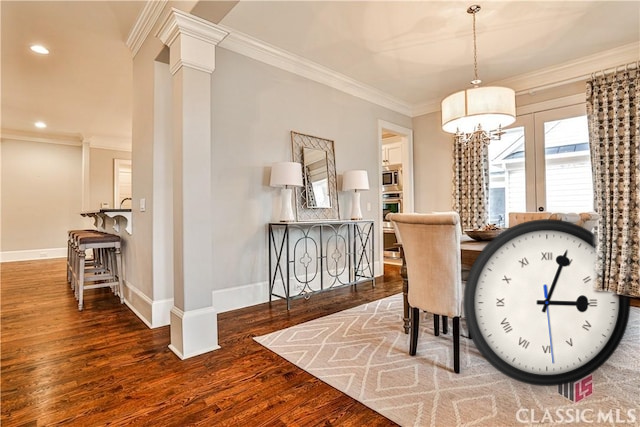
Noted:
**3:03:29**
